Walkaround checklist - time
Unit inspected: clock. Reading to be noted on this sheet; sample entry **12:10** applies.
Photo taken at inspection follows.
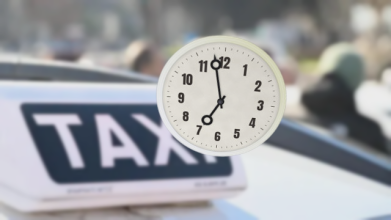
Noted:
**6:58**
